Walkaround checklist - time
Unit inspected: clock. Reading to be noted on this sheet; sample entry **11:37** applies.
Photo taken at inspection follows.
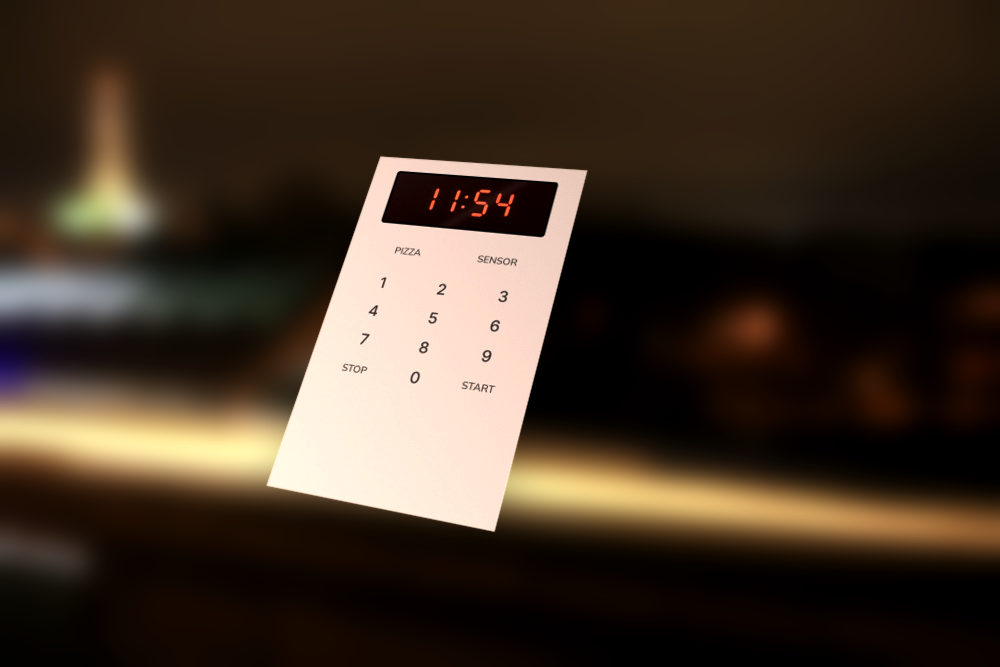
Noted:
**11:54**
